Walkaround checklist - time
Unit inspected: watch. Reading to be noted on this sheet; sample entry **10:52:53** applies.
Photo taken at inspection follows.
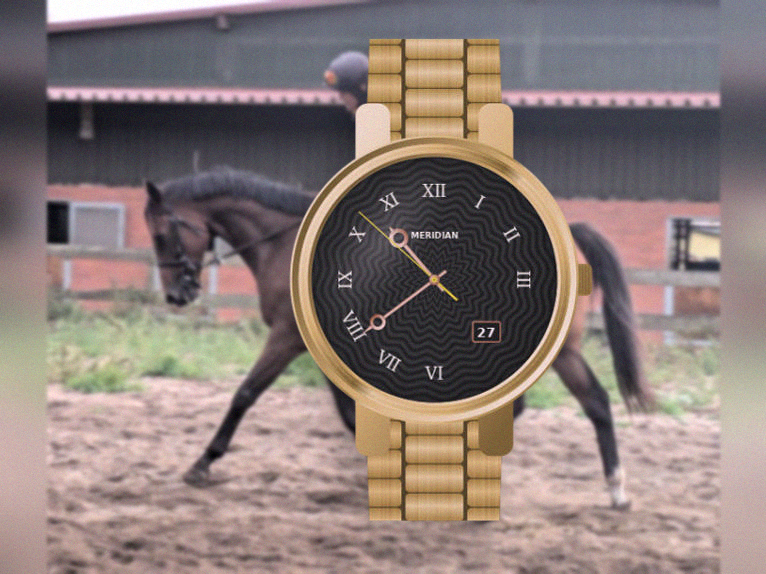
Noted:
**10:38:52**
